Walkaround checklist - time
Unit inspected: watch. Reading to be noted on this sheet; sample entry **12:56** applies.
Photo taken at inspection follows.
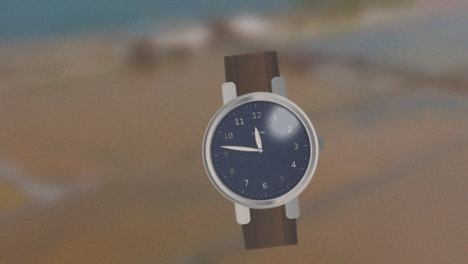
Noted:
**11:47**
